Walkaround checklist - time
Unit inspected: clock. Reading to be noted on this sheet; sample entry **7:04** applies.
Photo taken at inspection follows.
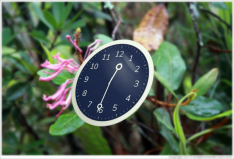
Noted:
**12:31**
